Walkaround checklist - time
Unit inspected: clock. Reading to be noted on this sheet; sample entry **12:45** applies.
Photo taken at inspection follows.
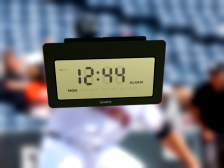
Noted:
**12:44**
